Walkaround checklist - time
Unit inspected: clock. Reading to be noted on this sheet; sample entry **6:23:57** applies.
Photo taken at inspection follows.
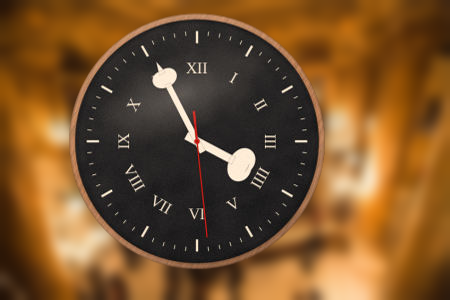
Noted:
**3:55:29**
